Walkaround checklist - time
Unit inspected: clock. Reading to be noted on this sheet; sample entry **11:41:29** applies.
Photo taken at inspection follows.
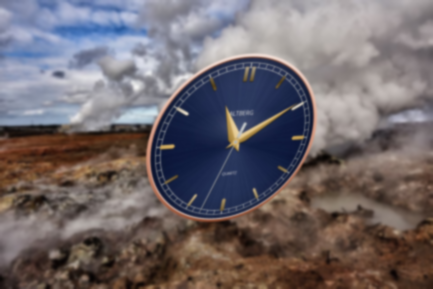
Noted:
**11:09:33**
